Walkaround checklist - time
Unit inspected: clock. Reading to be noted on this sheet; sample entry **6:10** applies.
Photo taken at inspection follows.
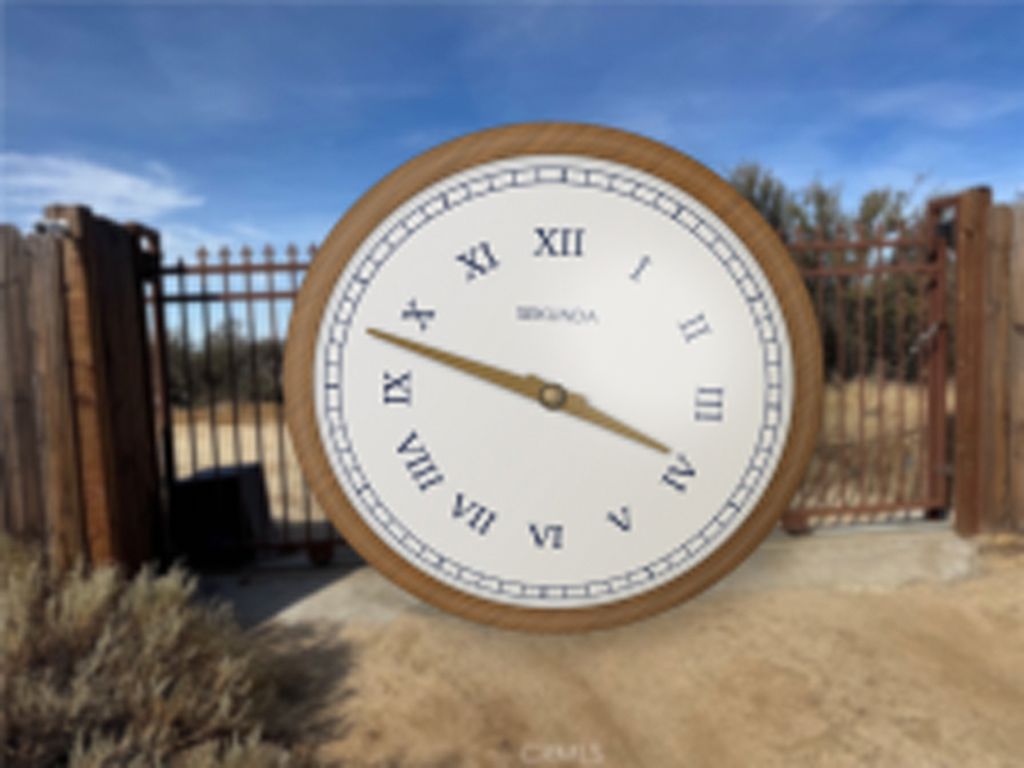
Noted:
**3:48**
